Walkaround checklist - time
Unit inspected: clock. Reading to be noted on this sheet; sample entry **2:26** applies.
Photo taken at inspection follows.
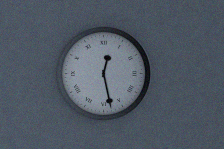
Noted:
**12:28**
